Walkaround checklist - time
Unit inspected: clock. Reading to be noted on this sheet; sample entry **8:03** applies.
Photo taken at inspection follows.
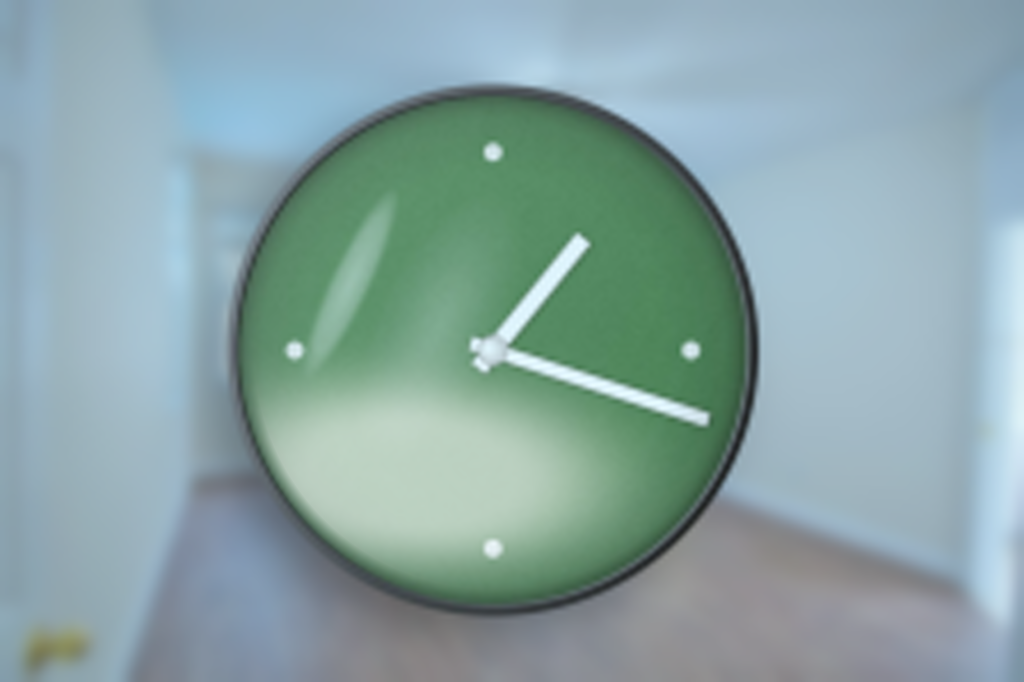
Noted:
**1:18**
